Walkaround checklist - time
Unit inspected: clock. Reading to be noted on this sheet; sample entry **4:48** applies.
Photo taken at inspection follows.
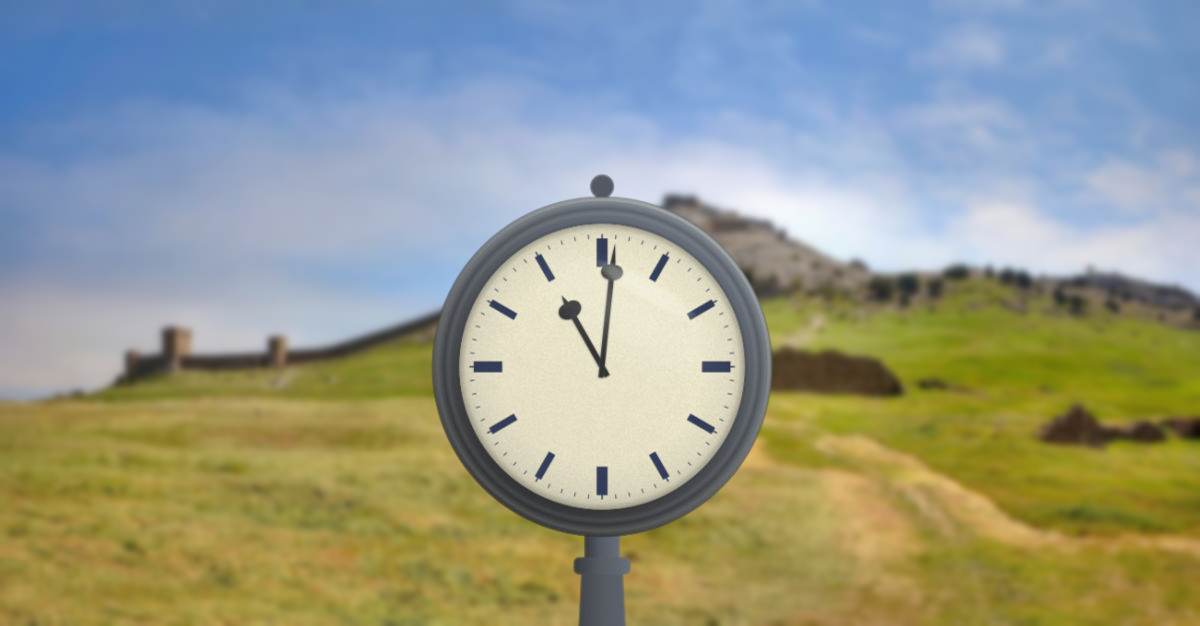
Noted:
**11:01**
